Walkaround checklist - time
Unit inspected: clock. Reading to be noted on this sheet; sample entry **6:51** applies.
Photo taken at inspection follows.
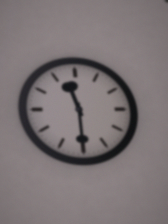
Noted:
**11:30**
